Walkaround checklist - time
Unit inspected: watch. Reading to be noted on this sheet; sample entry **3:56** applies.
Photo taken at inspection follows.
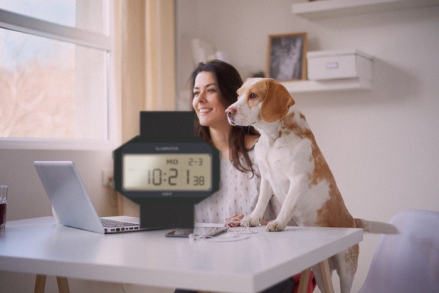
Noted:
**10:21**
